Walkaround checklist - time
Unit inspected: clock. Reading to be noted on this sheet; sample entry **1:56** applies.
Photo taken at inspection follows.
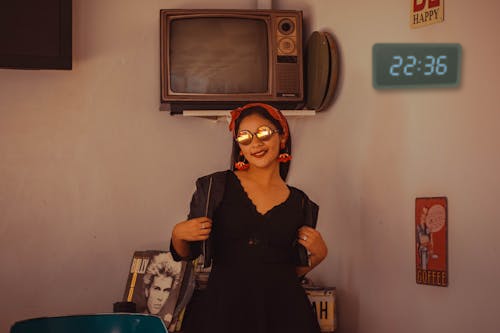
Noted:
**22:36**
